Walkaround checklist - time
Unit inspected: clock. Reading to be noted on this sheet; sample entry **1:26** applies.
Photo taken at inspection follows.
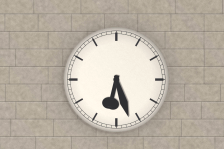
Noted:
**6:27**
